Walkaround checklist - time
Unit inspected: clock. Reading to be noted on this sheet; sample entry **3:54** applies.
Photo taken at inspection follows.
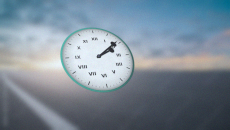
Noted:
**2:09**
